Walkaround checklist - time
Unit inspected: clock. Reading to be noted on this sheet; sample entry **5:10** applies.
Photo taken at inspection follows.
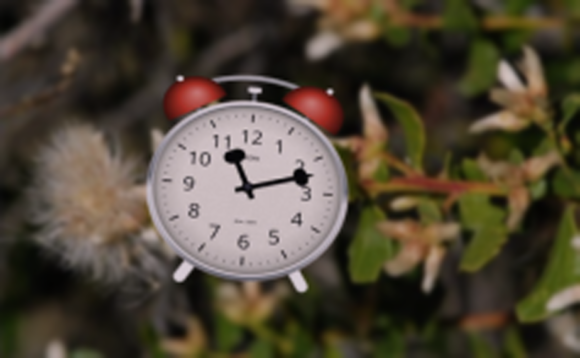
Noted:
**11:12**
